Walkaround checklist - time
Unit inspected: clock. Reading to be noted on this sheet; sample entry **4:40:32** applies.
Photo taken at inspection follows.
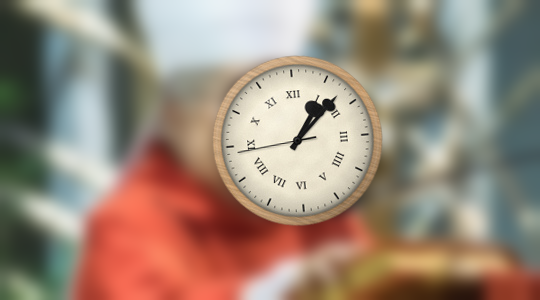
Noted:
**1:07:44**
